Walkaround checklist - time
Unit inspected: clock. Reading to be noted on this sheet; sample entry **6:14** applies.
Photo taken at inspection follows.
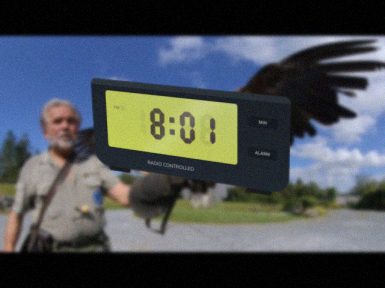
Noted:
**8:01**
